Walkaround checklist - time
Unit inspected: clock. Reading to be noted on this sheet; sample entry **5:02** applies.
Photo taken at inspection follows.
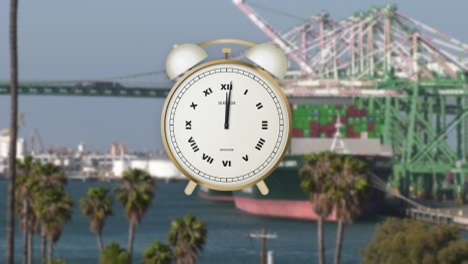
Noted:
**12:01**
